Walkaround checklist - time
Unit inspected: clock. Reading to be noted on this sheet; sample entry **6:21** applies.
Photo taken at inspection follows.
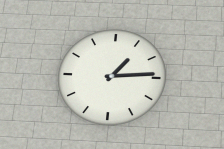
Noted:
**1:14**
